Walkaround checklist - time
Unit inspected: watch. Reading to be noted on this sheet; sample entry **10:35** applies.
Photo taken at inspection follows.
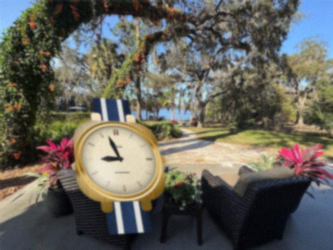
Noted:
**8:57**
